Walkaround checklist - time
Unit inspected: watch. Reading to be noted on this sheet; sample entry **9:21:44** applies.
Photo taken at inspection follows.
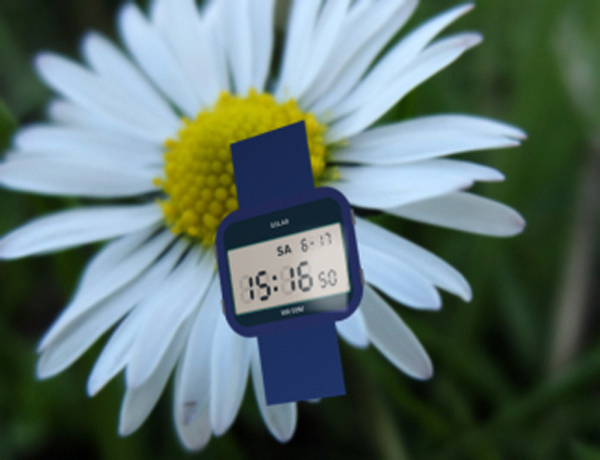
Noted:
**15:16:50**
